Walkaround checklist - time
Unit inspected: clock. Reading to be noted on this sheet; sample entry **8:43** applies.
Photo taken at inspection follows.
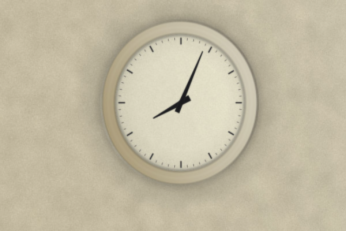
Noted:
**8:04**
